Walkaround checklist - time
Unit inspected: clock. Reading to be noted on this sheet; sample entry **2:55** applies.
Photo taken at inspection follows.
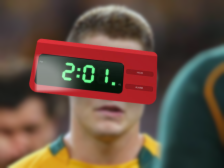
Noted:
**2:01**
